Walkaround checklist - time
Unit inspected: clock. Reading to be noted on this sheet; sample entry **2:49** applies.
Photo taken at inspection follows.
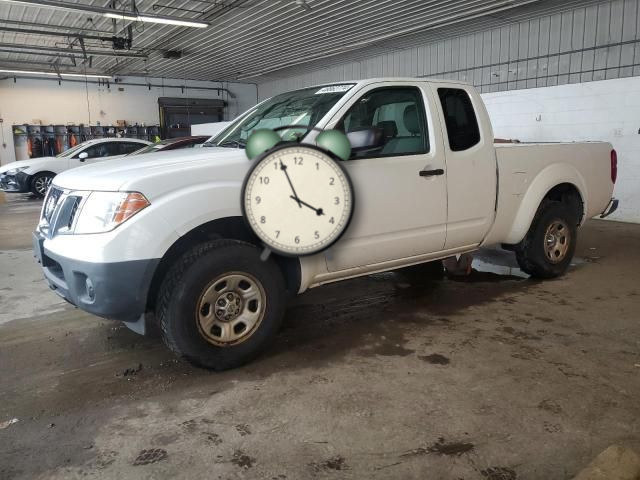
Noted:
**3:56**
